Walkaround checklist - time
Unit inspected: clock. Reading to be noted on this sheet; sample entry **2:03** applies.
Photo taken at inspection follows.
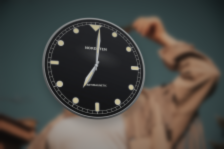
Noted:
**7:01**
